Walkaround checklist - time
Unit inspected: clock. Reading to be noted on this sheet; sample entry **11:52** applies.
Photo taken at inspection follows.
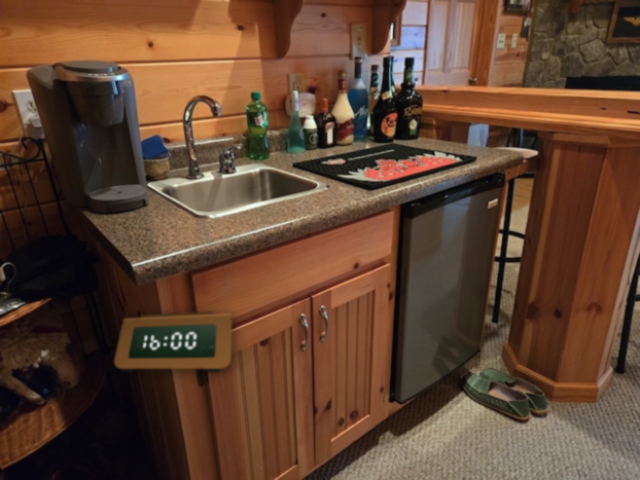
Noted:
**16:00**
